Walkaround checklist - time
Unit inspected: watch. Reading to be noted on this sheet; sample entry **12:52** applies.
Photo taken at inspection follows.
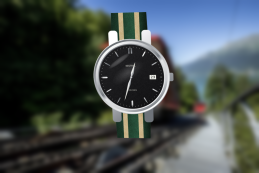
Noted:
**12:33**
